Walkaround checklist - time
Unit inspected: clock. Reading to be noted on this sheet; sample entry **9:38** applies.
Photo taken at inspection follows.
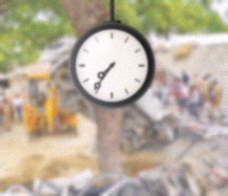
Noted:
**7:36**
